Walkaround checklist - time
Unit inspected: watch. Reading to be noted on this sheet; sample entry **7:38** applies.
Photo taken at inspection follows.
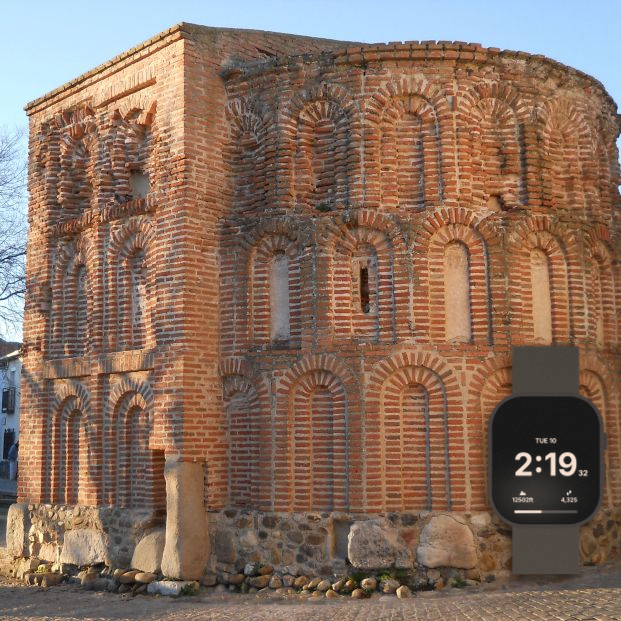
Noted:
**2:19**
